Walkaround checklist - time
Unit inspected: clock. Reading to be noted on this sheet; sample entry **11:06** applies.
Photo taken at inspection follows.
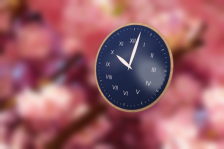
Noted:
**10:02**
